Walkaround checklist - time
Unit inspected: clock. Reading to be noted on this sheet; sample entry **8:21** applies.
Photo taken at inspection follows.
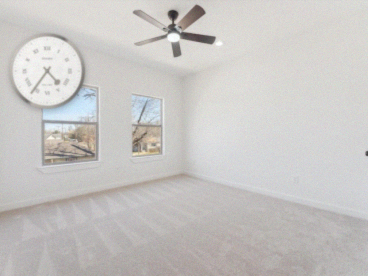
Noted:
**4:36**
